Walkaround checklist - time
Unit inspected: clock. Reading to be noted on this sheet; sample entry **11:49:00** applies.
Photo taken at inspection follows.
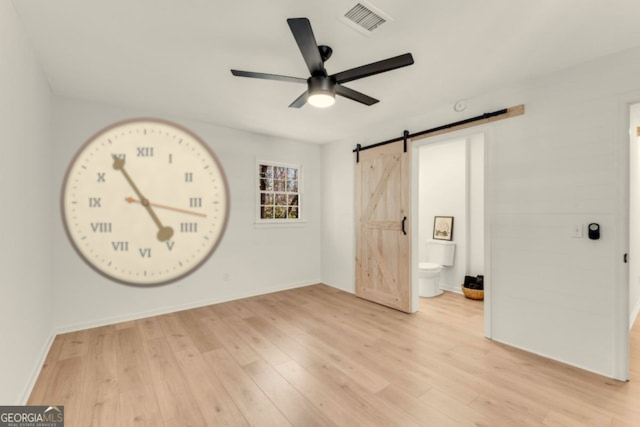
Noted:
**4:54:17**
